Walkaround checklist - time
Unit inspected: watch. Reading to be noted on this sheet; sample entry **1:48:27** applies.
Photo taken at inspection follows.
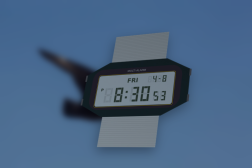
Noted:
**8:30:53**
